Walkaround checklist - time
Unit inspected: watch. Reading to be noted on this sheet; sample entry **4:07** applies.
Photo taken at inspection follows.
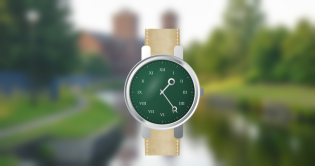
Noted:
**1:24**
